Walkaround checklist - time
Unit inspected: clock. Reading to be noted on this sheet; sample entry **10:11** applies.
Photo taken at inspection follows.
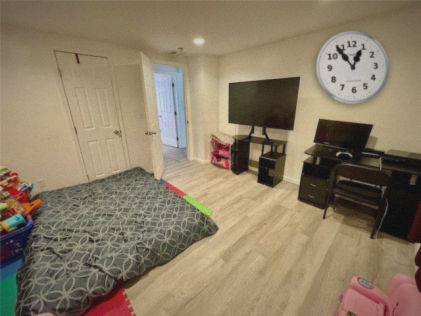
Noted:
**12:54**
